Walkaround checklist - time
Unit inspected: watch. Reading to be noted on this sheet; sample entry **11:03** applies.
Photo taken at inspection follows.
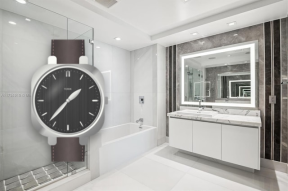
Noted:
**1:37**
